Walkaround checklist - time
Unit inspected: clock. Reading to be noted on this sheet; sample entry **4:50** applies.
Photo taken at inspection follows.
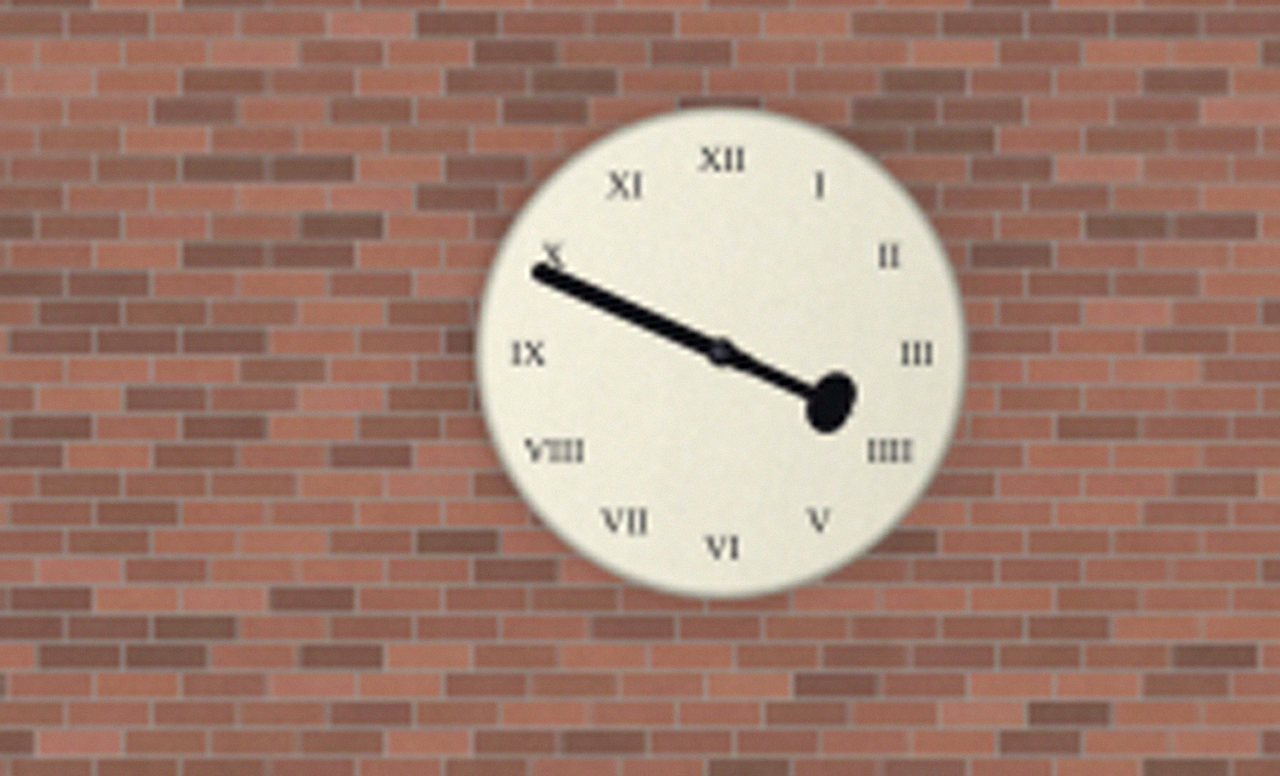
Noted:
**3:49**
